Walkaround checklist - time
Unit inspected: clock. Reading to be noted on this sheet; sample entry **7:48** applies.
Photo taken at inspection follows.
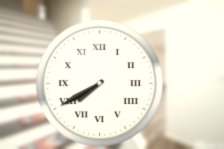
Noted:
**7:40**
